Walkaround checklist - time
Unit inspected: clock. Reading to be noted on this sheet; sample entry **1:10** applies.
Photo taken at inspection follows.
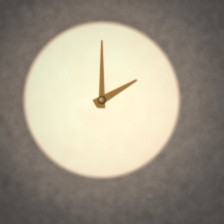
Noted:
**2:00**
